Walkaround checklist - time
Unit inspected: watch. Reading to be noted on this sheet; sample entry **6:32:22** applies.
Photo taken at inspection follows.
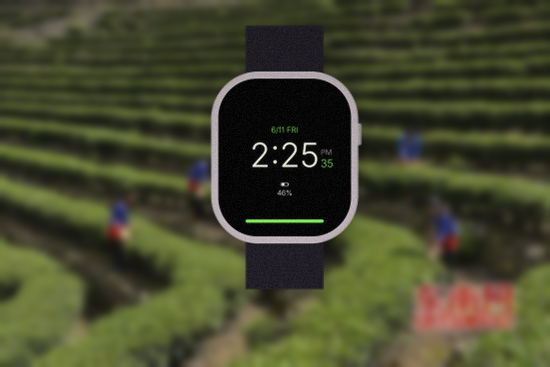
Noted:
**2:25:35**
